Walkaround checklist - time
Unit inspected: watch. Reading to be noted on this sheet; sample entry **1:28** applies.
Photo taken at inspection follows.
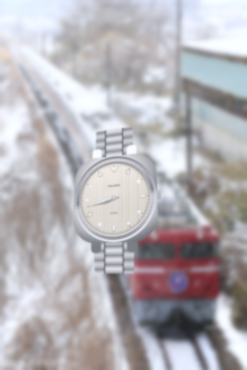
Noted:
**8:43**
